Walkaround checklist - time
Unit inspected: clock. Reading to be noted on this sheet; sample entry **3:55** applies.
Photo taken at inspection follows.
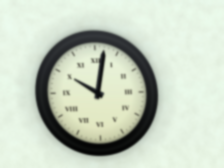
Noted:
**10:02**
